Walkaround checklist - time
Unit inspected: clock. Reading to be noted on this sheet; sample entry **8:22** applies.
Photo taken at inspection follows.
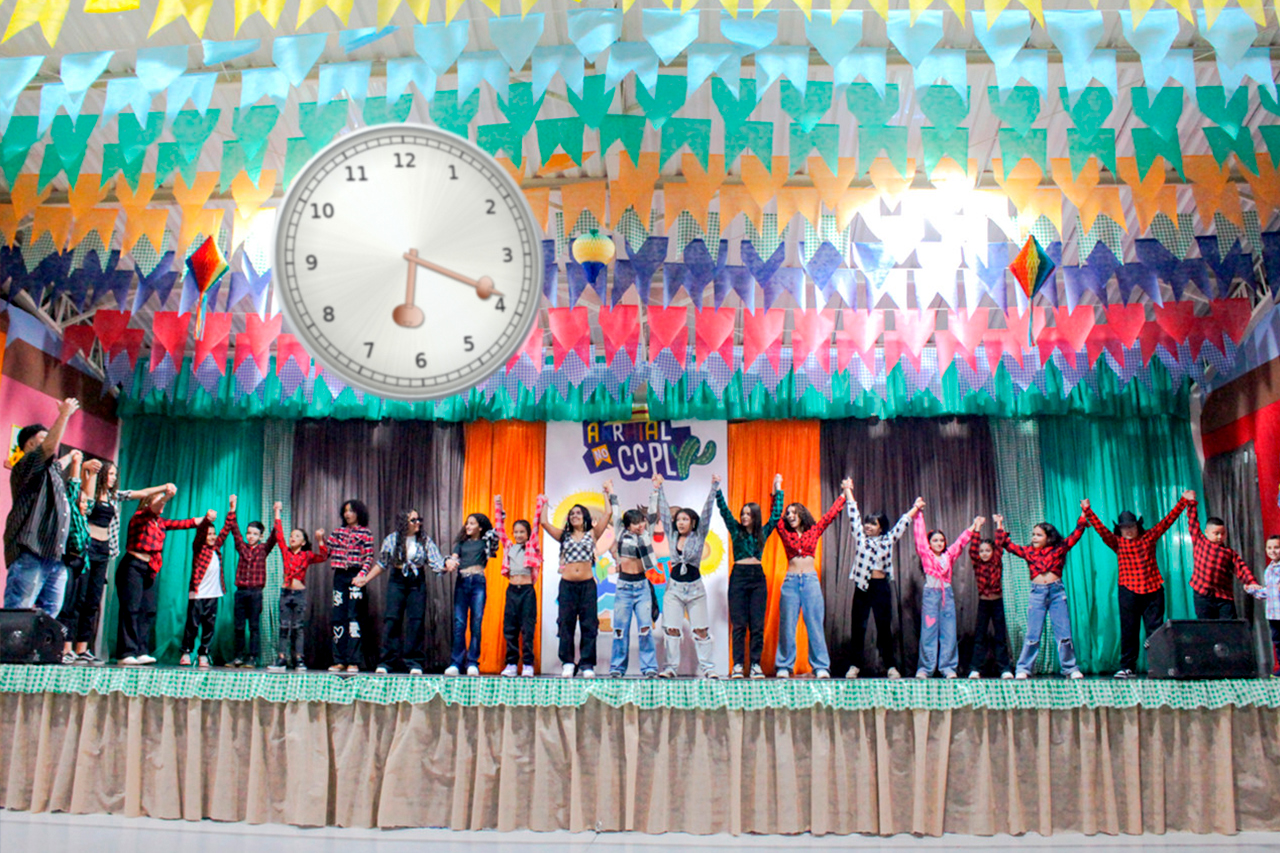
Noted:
**6:19**
